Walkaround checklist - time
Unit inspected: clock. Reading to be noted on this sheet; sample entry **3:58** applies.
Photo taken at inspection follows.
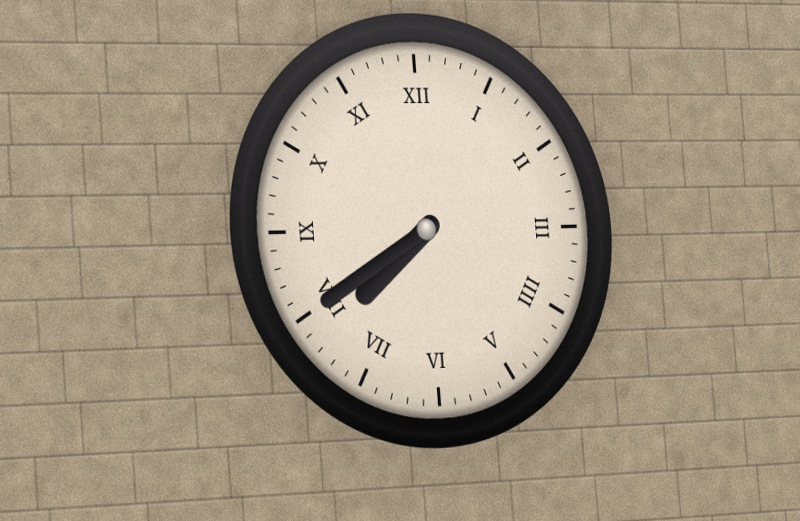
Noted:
**7:40**
